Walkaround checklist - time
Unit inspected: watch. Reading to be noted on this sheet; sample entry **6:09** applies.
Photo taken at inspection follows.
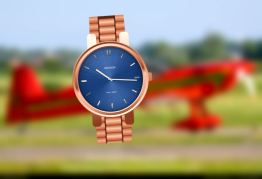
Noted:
**10:16**
